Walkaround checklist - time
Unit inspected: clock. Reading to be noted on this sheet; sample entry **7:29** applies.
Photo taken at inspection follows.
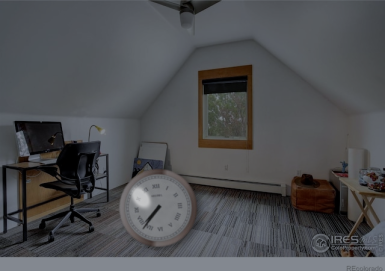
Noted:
**7:37**
